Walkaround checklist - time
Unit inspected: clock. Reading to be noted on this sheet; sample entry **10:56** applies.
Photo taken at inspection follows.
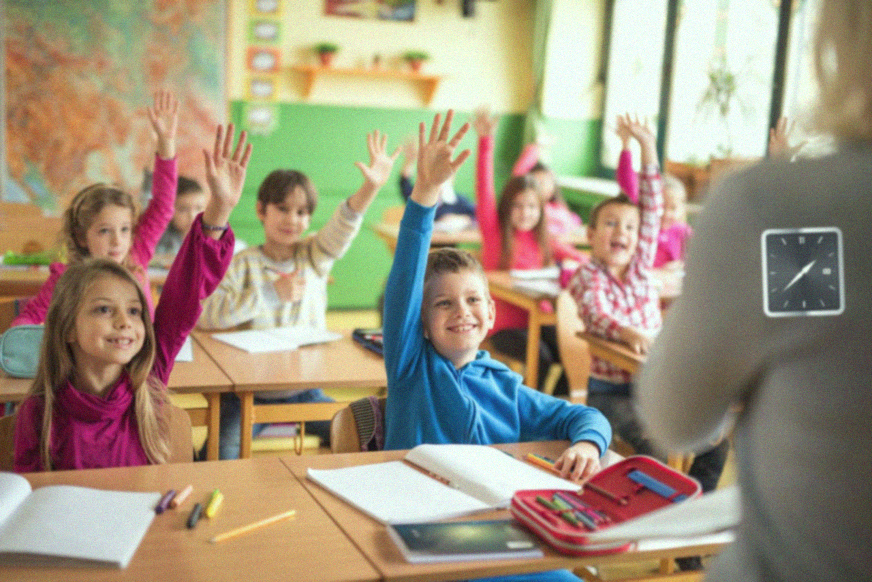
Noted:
**1:38**
